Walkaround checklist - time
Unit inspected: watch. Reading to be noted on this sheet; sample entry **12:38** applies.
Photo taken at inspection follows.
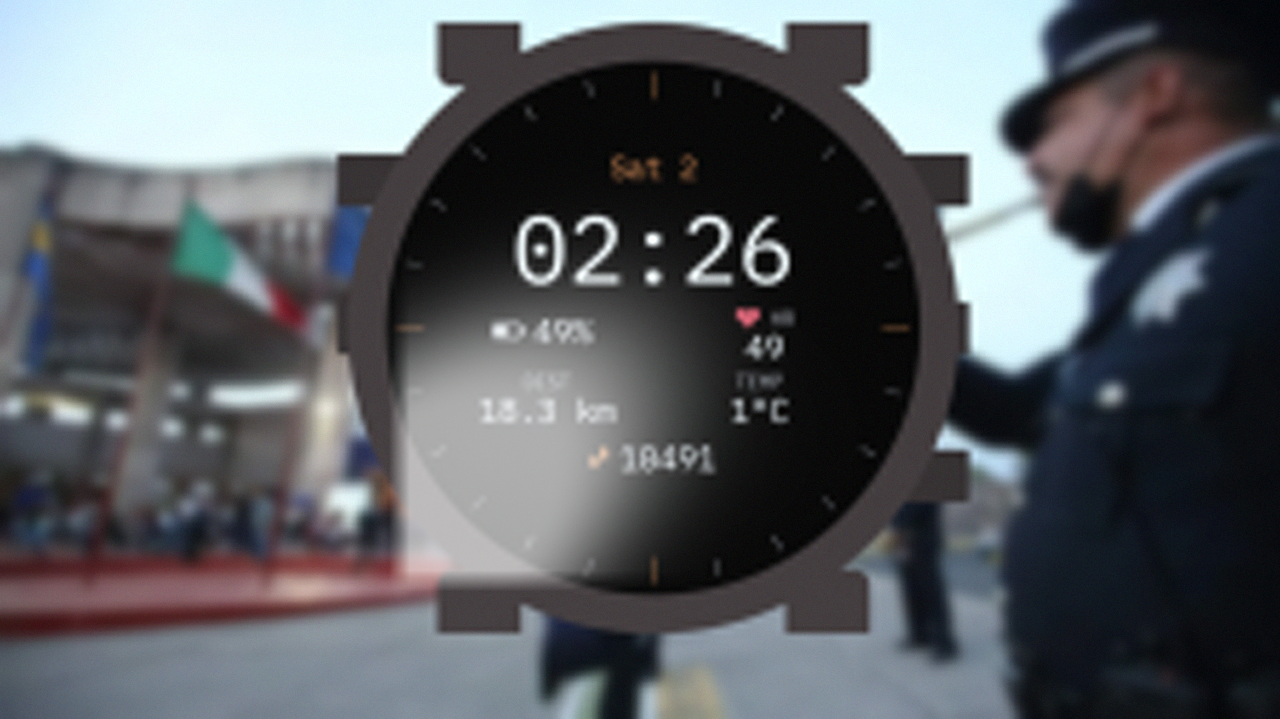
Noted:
**2:26**
